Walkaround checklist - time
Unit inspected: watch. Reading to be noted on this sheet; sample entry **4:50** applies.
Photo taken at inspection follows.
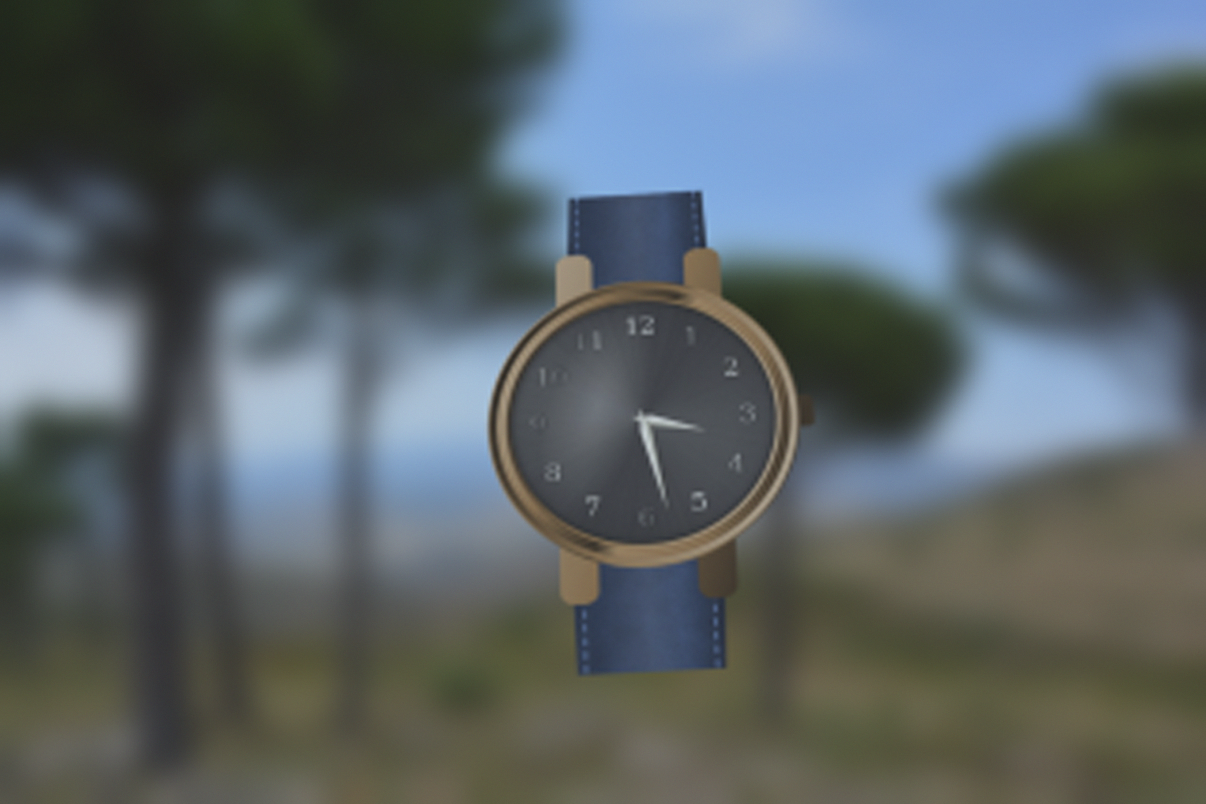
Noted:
**3:28**
